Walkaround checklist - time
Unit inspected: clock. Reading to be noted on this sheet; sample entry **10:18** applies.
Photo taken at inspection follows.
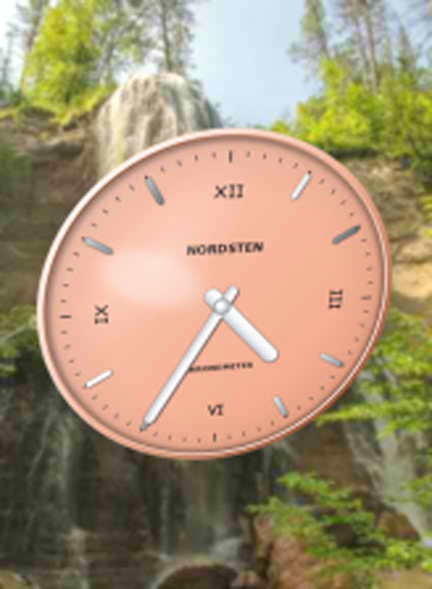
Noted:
**4:35**
